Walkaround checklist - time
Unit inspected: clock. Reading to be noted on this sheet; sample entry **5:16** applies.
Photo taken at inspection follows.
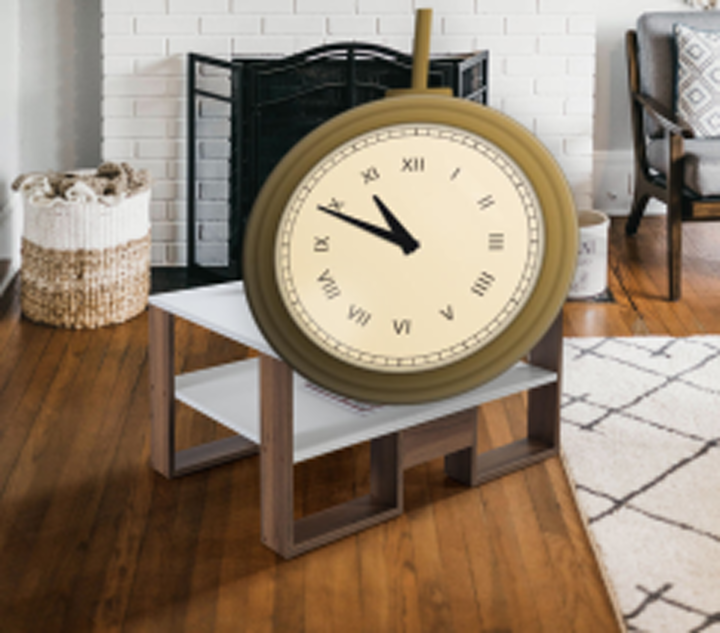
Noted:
**10:49**
